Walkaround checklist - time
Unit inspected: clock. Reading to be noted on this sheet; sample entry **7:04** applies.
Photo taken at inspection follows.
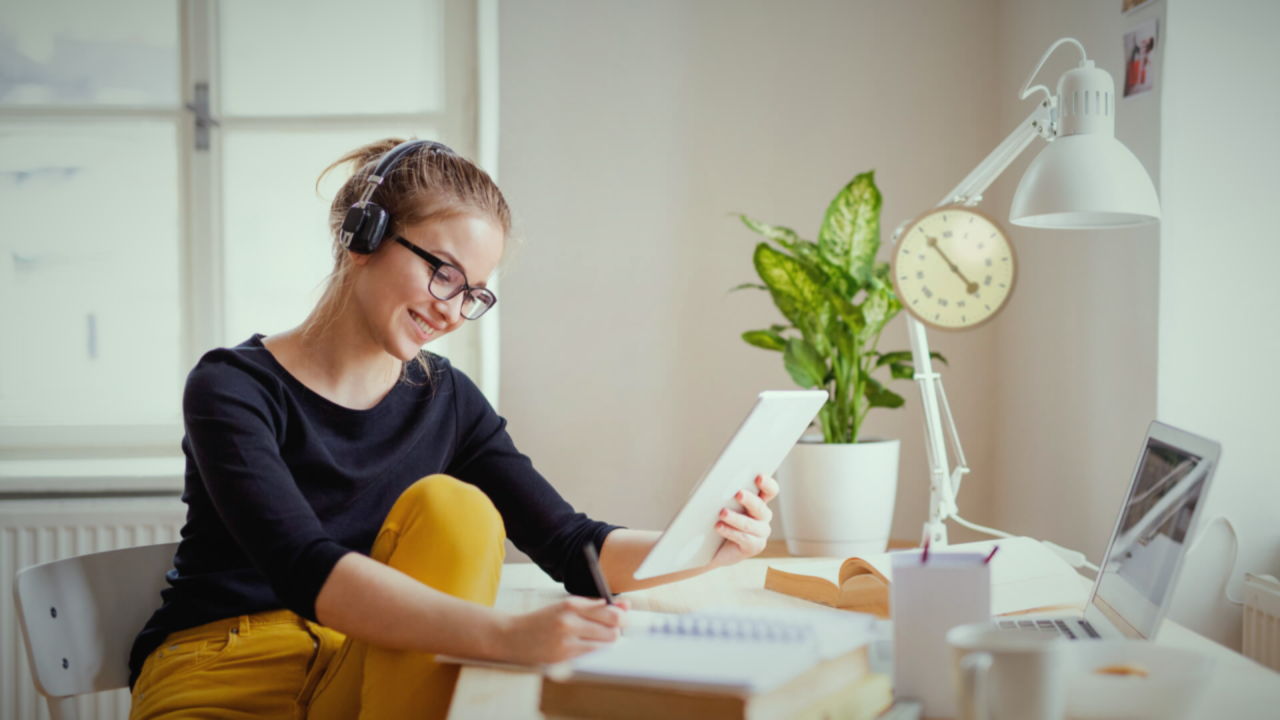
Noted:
**4:55**
